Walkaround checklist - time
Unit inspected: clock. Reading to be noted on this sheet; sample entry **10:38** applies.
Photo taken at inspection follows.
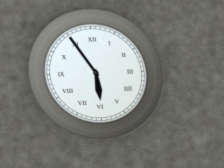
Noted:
**5:55**
